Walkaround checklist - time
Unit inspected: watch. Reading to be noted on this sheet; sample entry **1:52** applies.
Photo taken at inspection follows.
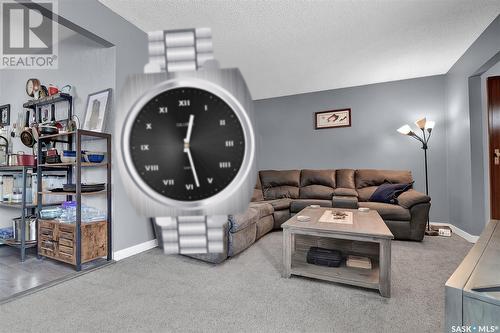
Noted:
**12:28**
